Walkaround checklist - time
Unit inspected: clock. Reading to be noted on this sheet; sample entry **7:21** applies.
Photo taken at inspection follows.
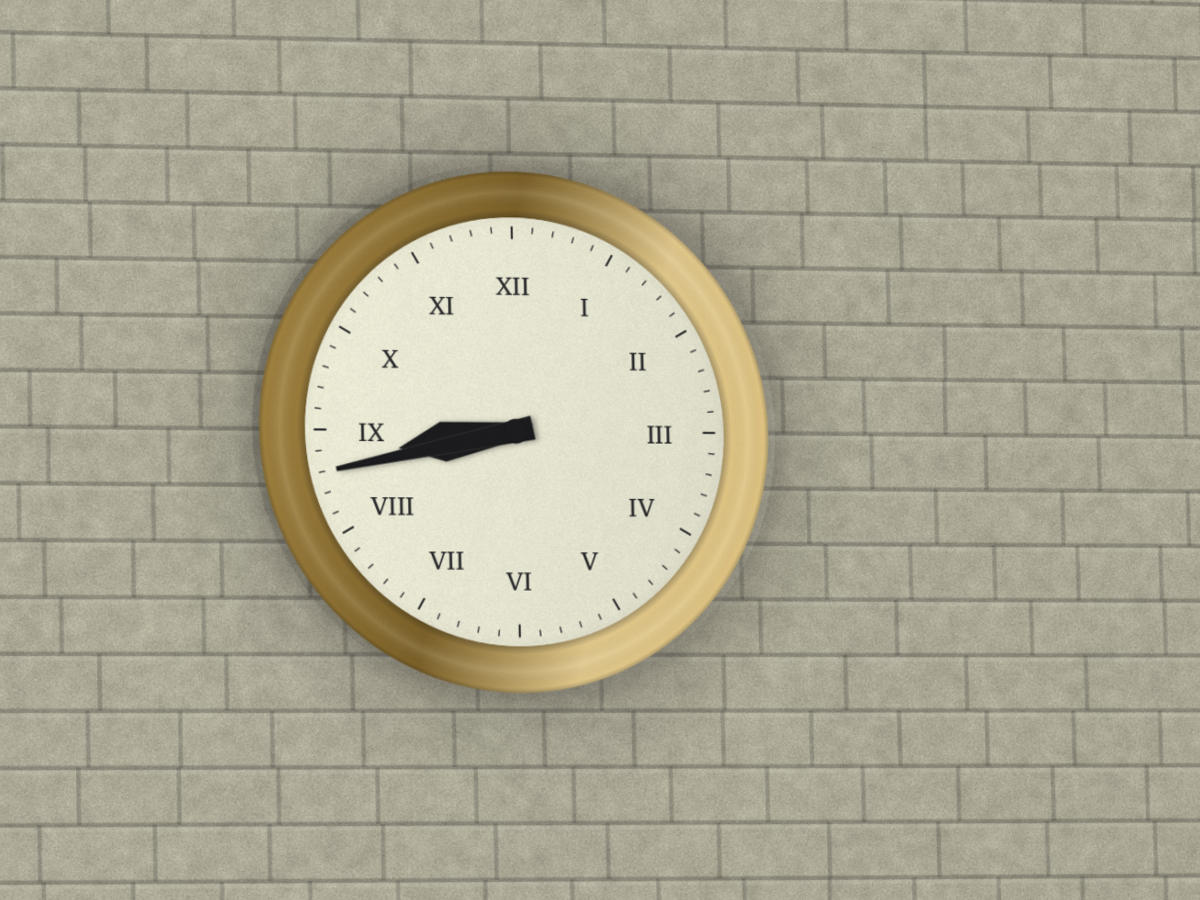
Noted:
**8:43**
